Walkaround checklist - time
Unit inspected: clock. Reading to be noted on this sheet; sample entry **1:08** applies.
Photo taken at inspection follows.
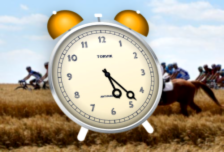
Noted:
**5:23**
